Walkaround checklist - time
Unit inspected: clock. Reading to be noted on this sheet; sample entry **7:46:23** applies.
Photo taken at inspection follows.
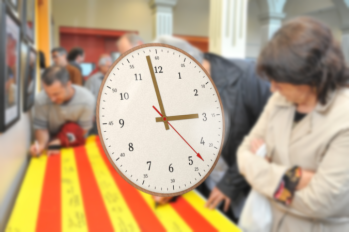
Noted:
**2:58:23**
